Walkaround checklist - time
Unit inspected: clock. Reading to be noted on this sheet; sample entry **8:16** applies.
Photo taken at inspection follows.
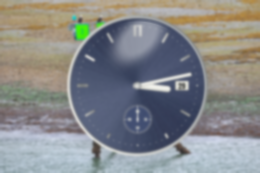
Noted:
**3:13**
